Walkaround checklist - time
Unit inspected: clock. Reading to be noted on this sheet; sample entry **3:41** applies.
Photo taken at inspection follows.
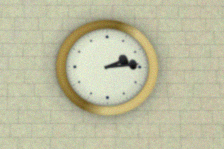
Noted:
**2:14**
